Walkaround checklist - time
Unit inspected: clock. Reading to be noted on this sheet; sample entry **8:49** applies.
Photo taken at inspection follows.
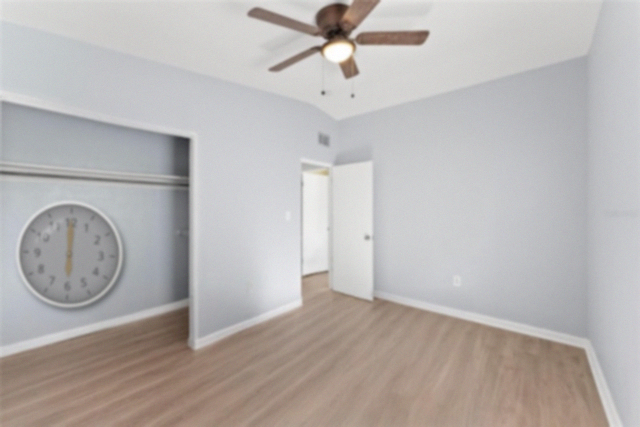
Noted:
**6:00**
